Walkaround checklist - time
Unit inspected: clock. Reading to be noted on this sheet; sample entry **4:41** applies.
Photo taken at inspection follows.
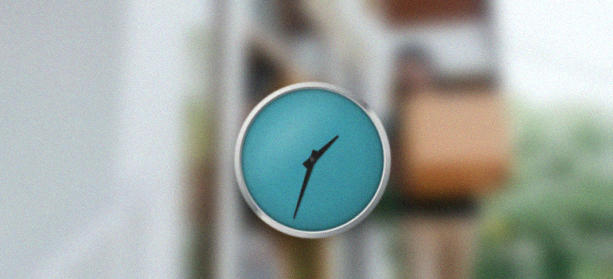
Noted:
**1:33**
